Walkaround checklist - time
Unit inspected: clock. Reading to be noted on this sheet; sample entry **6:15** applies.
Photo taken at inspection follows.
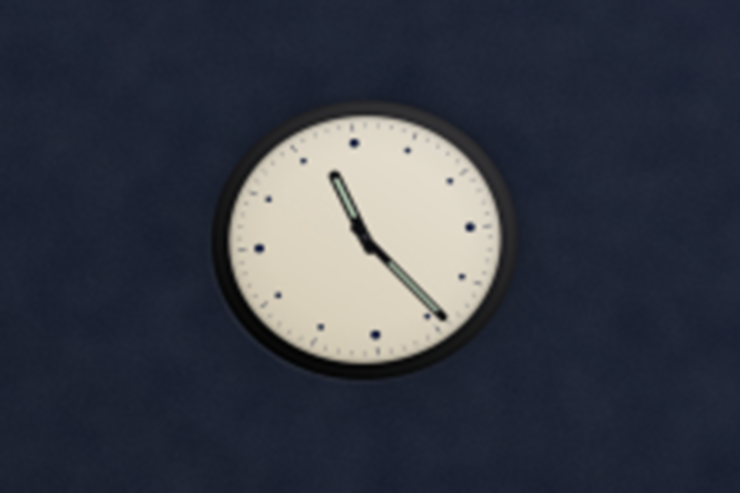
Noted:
**11:24**
